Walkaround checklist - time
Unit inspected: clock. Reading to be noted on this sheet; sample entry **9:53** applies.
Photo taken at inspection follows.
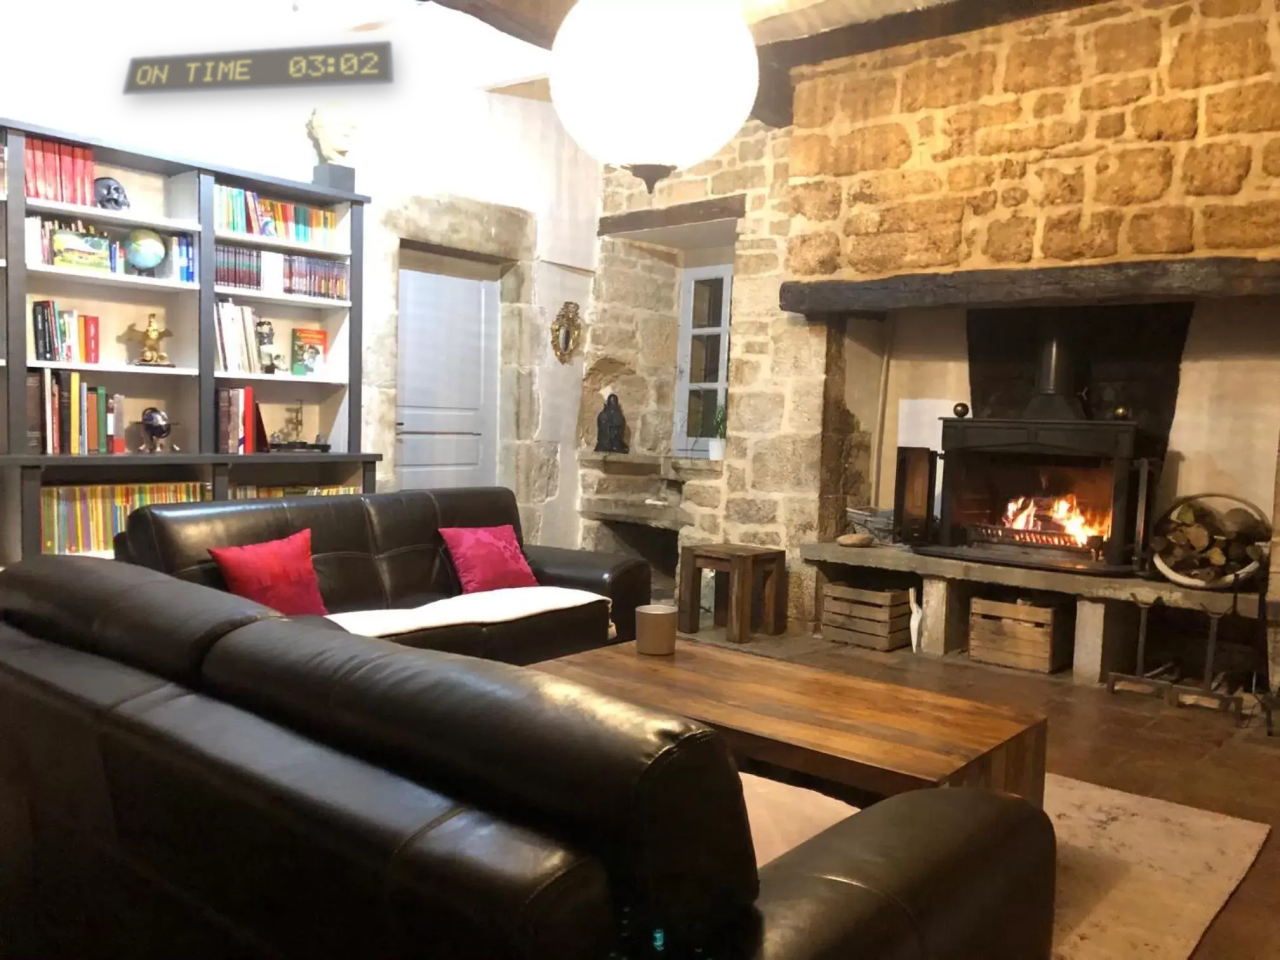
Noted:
**3:02**
